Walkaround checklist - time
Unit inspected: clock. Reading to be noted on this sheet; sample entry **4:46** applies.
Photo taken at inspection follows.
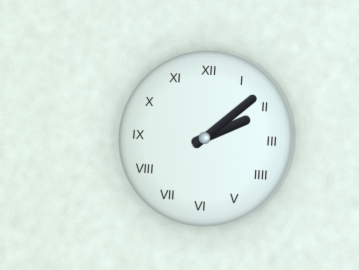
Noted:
**2:08**
